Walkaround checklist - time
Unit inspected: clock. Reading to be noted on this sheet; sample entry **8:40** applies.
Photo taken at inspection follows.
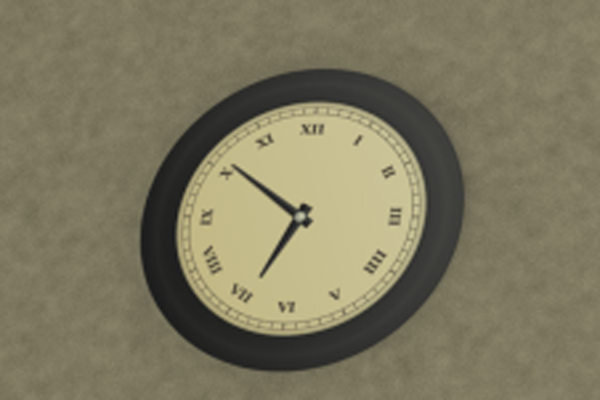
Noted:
**6:51**
